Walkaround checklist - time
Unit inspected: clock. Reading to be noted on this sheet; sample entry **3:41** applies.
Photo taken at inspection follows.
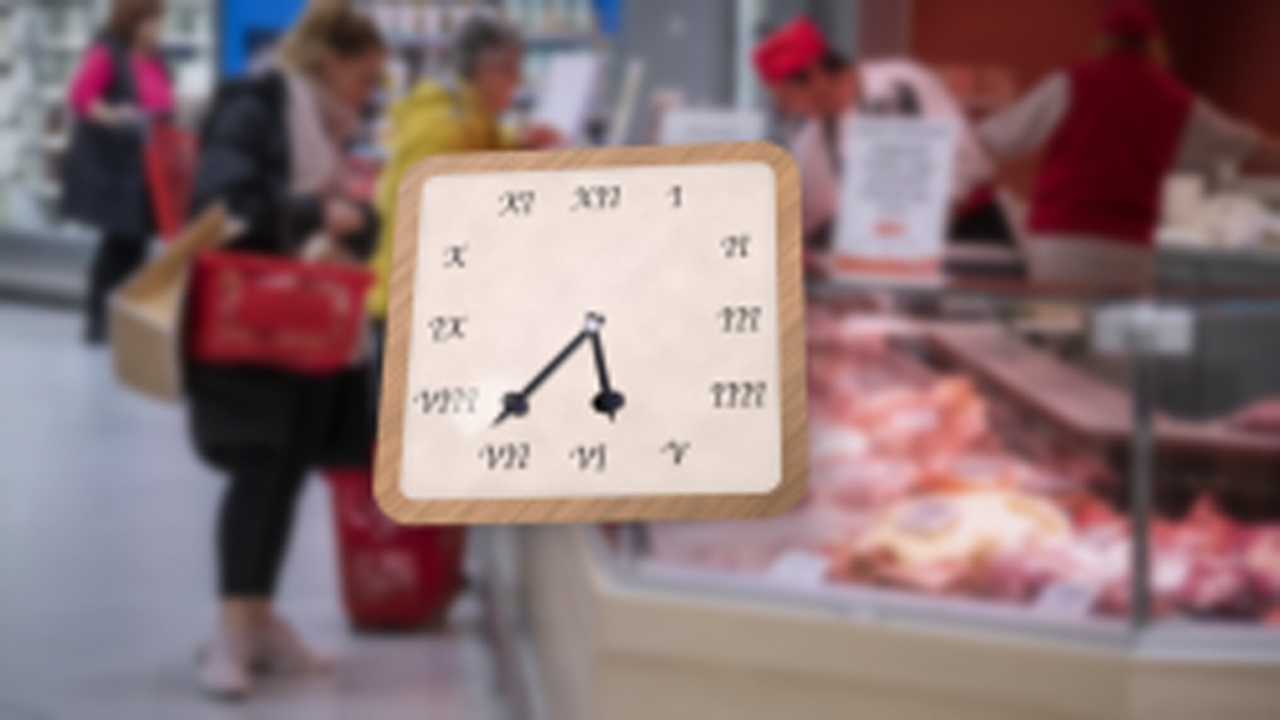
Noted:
**5:37**
